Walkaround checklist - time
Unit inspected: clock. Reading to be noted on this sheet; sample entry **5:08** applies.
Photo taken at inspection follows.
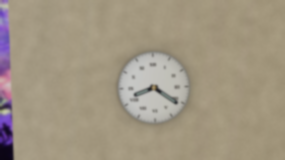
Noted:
**8:21**
